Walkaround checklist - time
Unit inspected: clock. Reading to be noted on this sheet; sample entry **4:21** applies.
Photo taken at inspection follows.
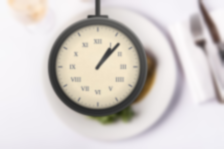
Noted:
**1:07**
